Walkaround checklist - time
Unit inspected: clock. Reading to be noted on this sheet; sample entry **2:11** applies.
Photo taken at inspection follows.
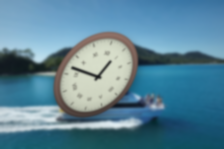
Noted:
**12:47**
